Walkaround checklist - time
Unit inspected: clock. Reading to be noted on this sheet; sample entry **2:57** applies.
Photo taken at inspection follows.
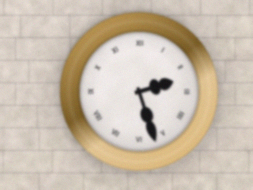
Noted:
**2:27**
